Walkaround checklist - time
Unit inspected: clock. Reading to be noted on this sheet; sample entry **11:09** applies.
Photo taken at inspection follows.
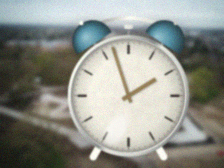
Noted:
**1:57**
